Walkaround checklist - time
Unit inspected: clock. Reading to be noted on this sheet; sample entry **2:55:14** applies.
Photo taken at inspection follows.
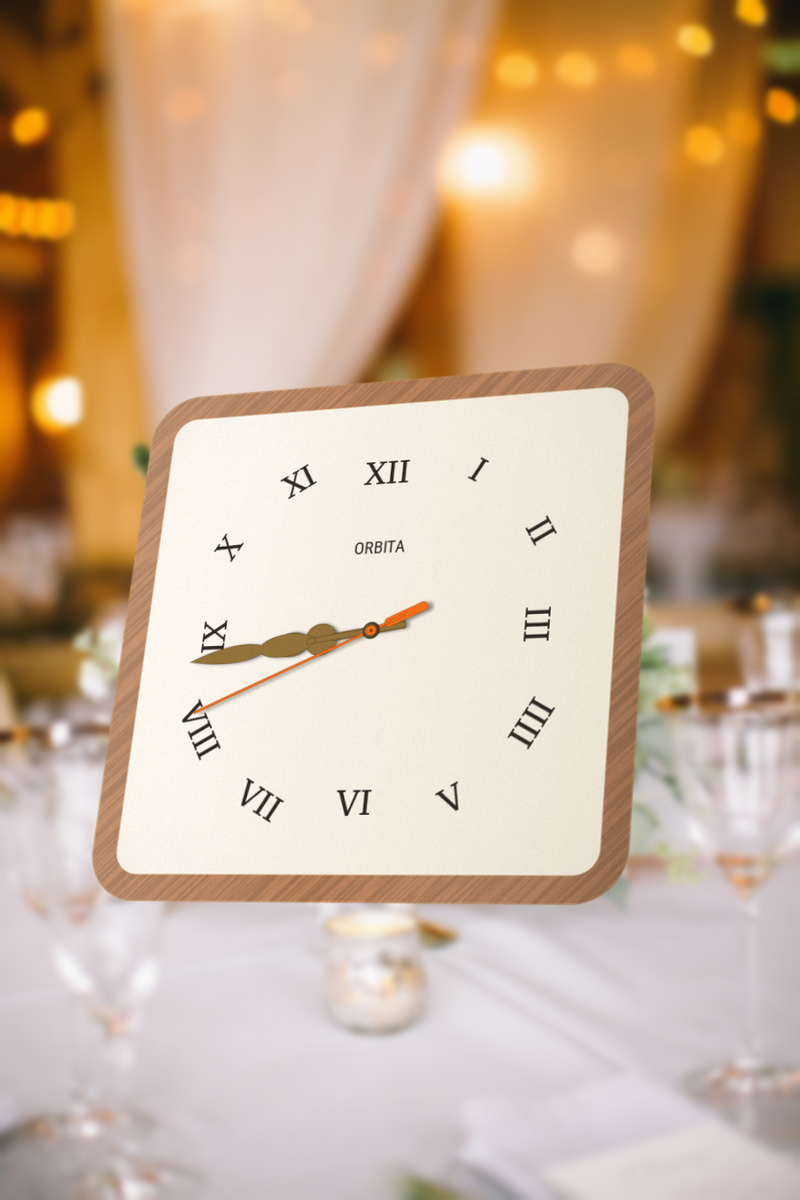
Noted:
**8:43:41**
